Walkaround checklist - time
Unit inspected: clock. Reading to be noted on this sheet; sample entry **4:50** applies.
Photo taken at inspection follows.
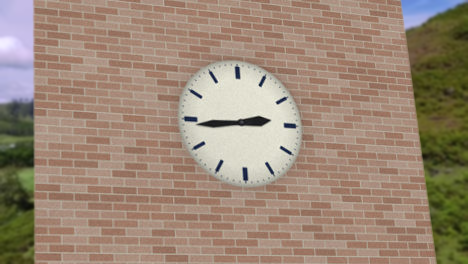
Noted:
**2:44**
